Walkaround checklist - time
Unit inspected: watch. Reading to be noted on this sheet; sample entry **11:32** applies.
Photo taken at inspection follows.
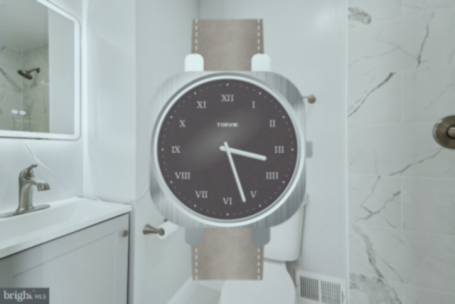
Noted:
**3:27**
